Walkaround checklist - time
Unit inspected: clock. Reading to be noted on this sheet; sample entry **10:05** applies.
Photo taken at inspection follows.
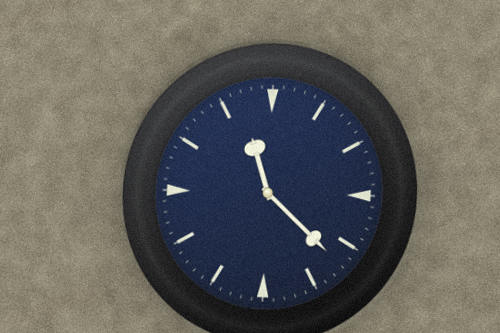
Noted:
**11:22**
